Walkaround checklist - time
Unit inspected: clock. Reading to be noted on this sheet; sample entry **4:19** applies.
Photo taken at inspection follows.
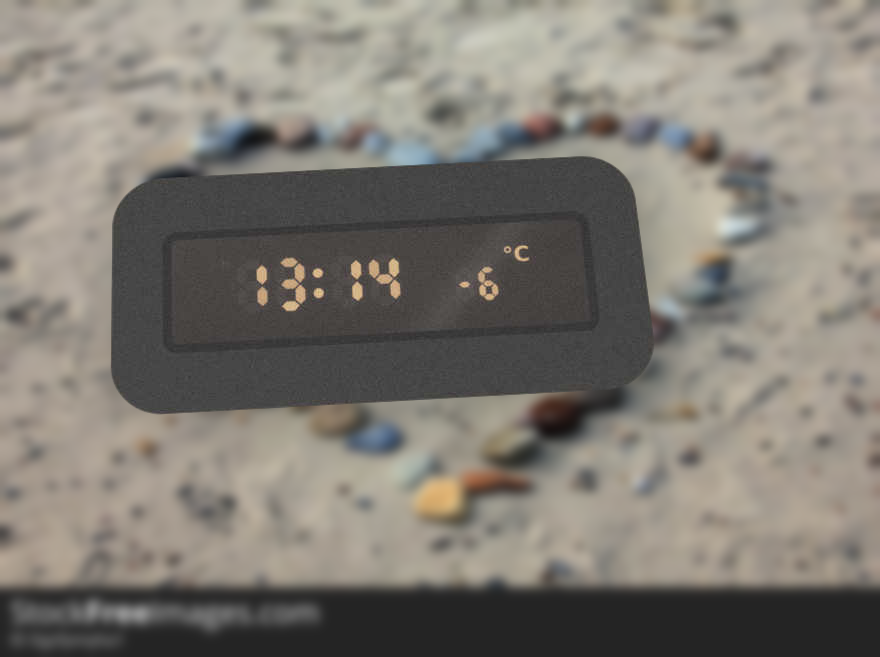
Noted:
**13:14**
